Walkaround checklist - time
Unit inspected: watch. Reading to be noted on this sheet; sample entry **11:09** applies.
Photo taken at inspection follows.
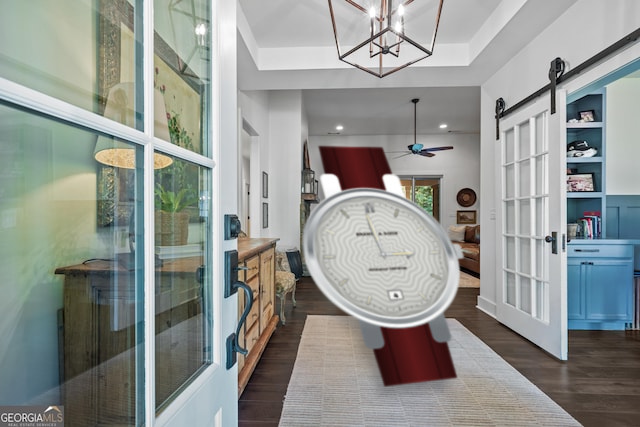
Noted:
**2:59**
